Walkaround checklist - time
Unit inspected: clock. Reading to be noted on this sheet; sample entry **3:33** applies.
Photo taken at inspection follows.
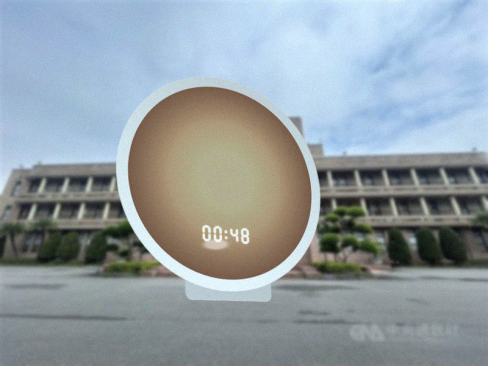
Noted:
**0:48**
